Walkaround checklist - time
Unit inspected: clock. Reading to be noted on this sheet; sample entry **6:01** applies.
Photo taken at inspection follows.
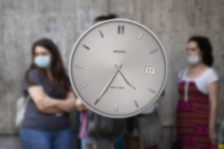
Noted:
**4:35**
